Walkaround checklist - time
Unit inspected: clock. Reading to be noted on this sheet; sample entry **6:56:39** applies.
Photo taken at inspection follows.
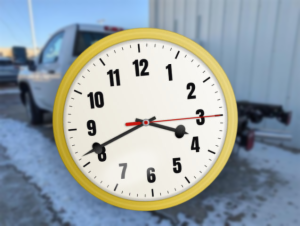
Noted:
**3:41:15**
